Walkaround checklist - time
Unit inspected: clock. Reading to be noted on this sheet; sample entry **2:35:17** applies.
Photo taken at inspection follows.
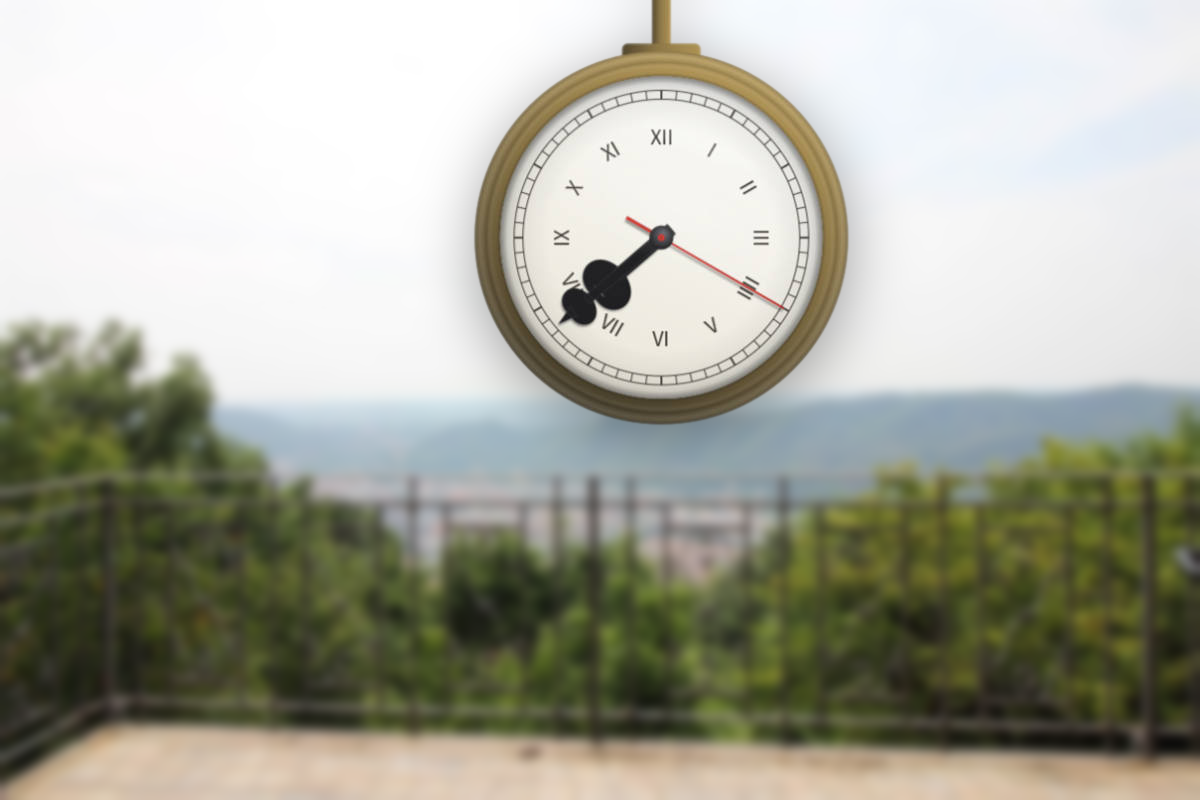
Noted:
**7:38:20**
